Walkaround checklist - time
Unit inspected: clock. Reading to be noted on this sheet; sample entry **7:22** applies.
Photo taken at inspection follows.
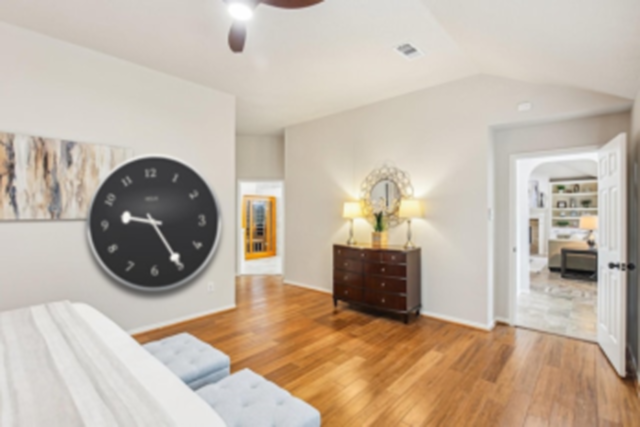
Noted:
**9:25**
